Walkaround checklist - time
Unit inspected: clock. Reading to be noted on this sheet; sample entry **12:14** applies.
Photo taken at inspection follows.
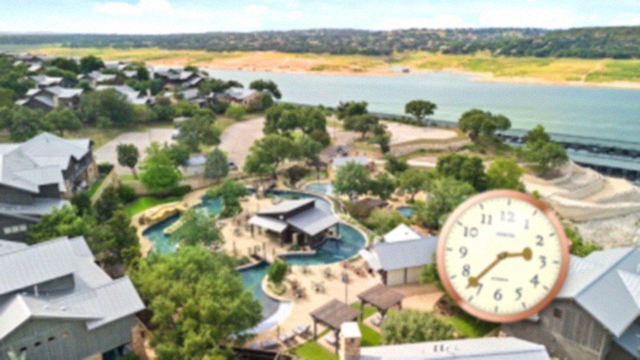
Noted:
**2:37**
